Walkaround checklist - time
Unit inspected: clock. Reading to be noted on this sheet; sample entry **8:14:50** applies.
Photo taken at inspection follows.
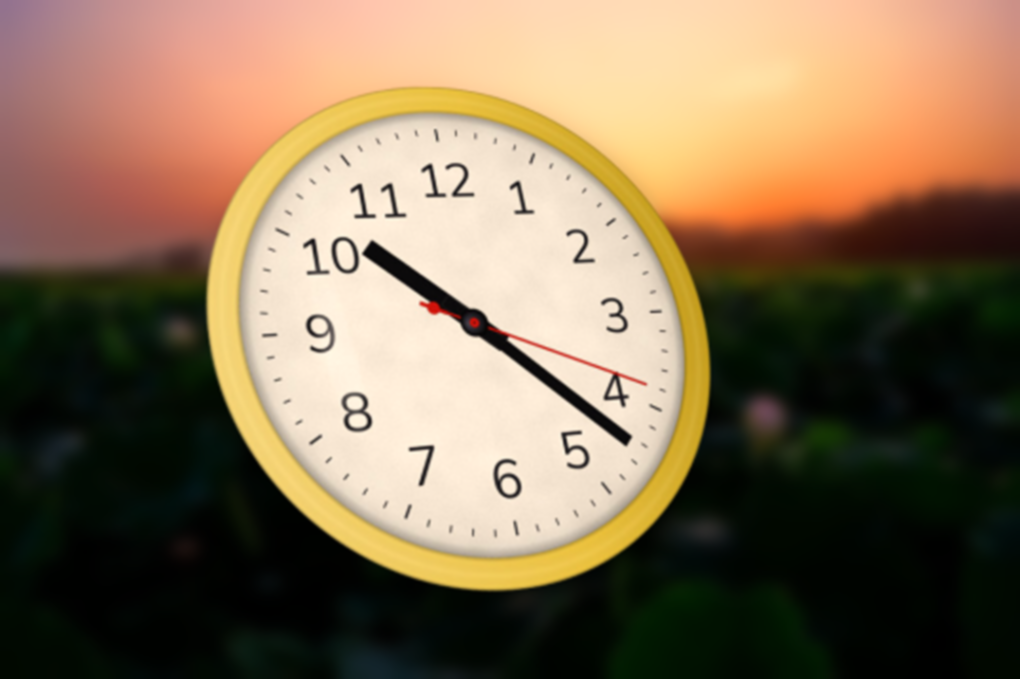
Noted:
**10:22:19**
